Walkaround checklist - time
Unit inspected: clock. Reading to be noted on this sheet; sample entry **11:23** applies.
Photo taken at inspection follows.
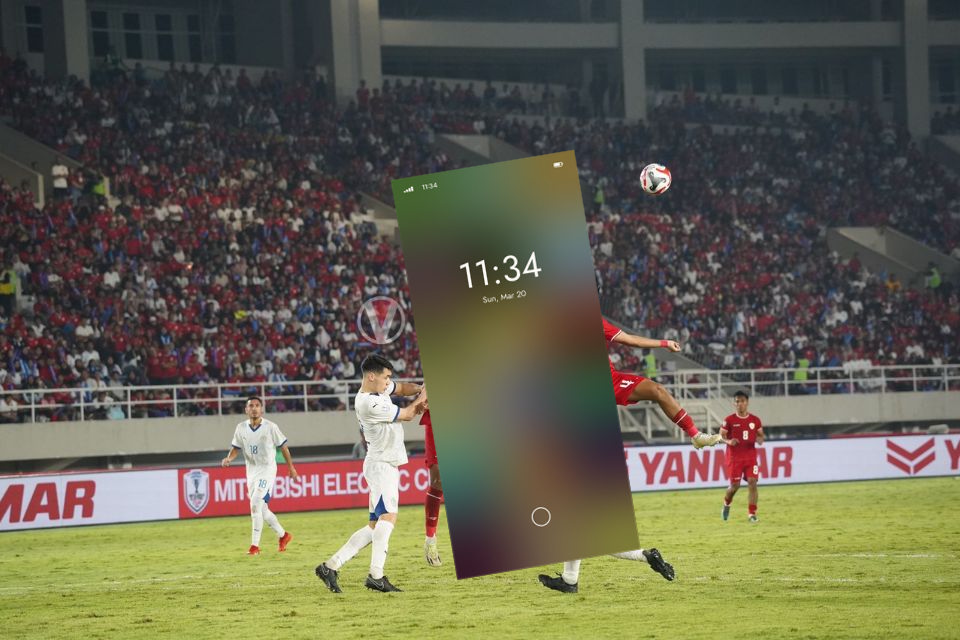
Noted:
**11:34**
